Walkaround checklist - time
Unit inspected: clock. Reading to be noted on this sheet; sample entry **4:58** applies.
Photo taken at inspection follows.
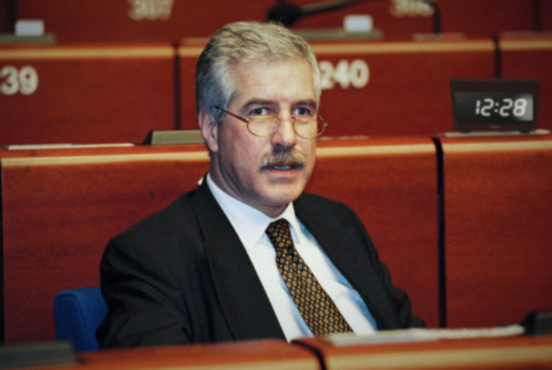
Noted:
**12:28**
